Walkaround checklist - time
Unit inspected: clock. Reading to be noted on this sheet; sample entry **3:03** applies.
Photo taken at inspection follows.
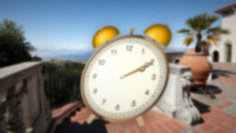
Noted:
**2:10**
